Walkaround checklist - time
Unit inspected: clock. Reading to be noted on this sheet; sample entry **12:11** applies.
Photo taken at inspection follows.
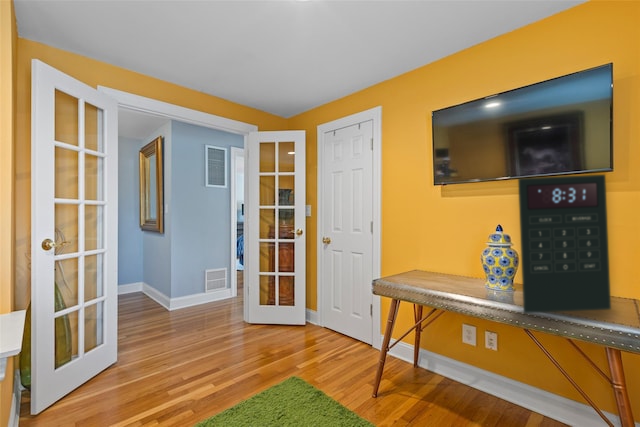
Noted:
**8:31**
